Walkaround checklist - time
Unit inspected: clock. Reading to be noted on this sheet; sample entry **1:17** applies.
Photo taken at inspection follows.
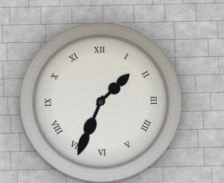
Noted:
**1:34**
